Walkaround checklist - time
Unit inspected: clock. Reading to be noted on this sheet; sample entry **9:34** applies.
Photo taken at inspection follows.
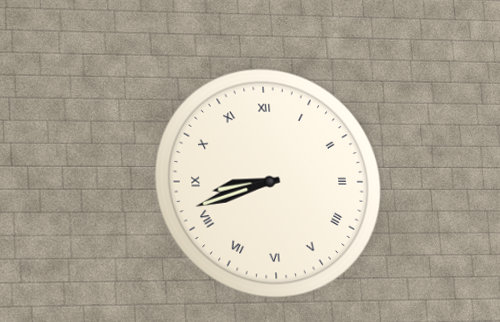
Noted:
**8:42**
